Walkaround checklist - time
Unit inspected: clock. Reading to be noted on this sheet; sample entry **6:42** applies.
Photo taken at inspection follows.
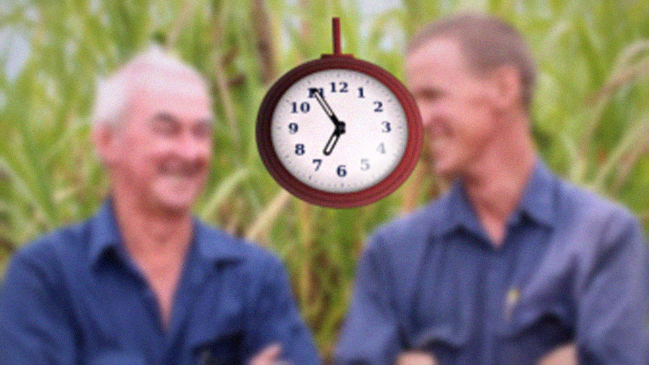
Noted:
**6:55**
